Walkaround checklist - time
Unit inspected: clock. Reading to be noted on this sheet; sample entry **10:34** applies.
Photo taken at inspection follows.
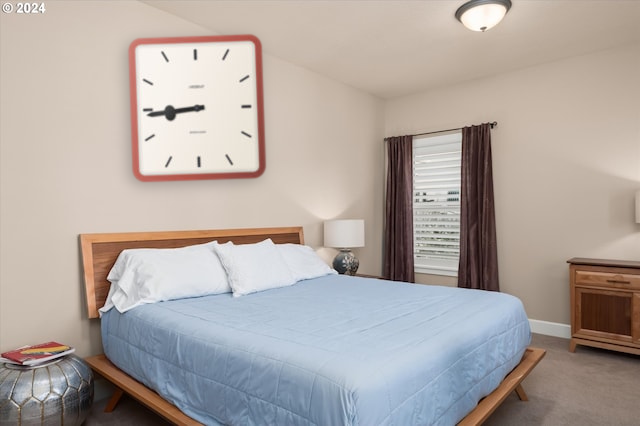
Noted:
**8:44**
